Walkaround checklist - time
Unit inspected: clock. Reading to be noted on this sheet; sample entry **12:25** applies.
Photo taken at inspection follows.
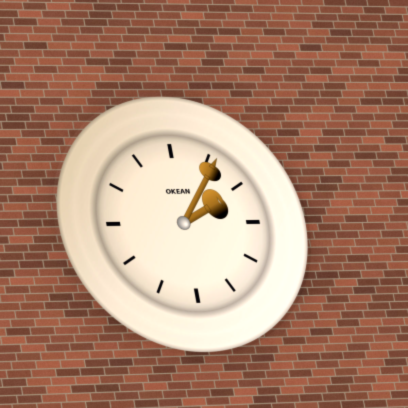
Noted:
**2:06**
